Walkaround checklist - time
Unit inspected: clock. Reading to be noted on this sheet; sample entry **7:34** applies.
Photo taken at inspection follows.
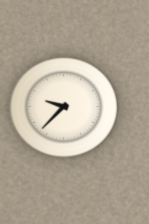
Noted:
**9:37**
